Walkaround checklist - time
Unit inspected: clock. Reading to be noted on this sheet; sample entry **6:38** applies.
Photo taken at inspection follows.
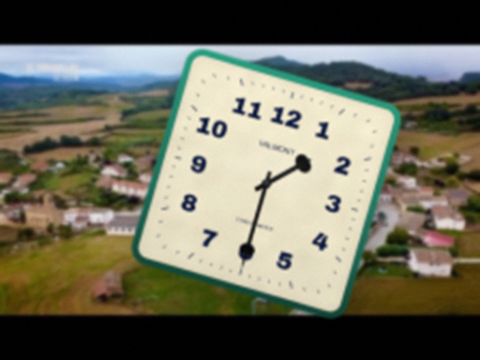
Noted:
**1:30**
